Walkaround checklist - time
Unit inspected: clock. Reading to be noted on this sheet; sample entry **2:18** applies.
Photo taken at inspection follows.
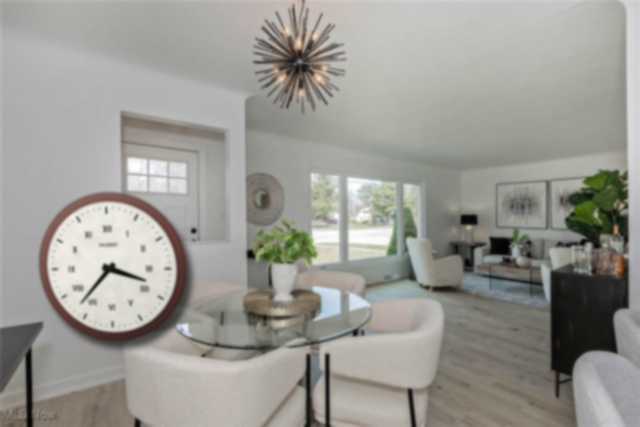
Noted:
**3:37**
